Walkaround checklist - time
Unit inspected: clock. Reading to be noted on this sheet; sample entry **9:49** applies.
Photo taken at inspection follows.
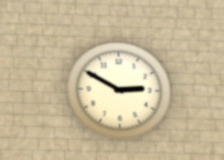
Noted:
**2:50**
